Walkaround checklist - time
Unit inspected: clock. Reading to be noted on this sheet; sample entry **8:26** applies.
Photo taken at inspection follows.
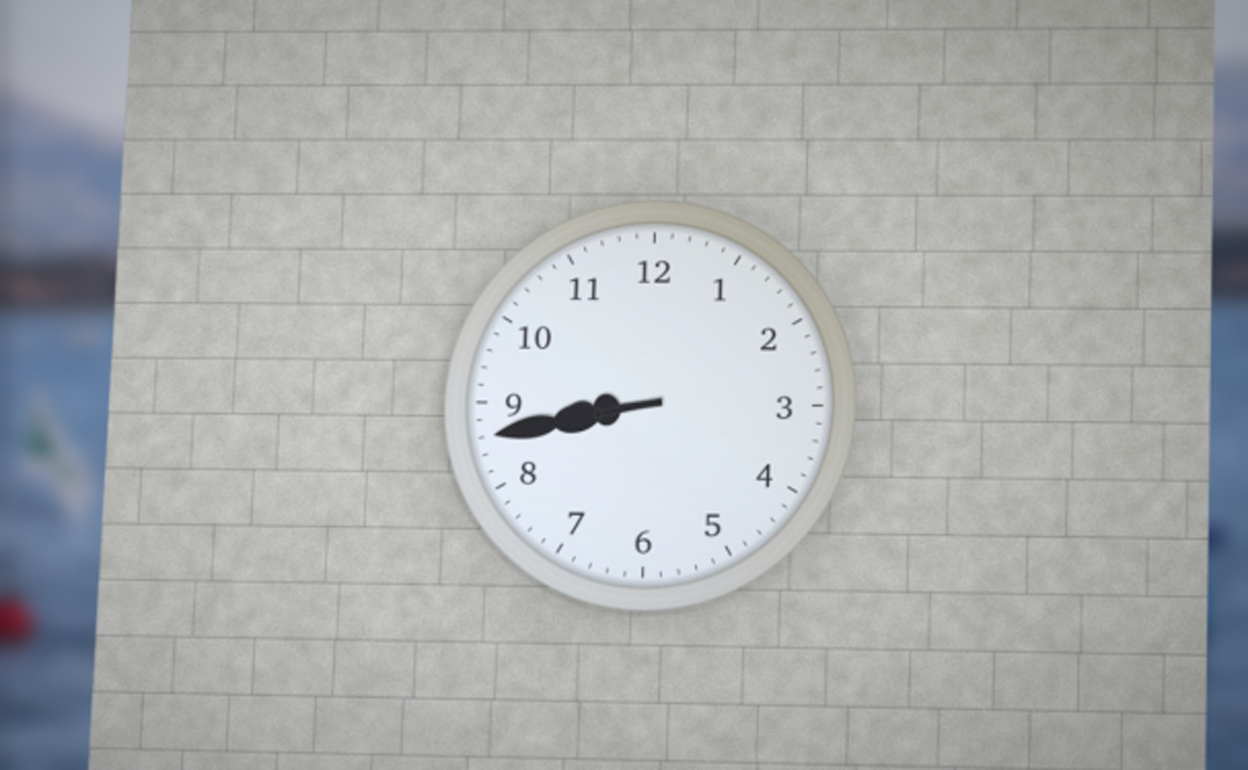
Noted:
**8:43**
